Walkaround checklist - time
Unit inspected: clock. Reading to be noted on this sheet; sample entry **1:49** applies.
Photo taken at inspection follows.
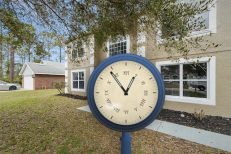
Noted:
**12:54**
